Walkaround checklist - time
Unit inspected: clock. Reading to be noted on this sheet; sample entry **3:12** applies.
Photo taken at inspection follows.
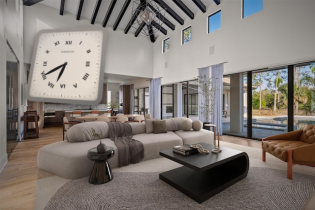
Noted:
**6:40**
